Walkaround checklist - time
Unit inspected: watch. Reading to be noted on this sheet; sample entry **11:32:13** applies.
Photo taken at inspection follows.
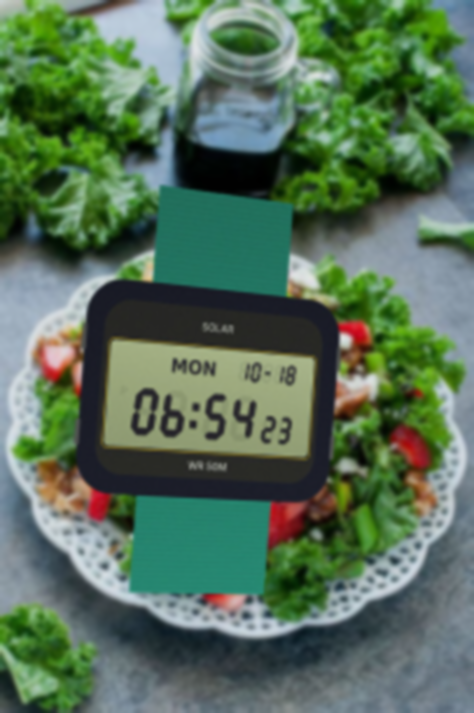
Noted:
**6:54:23**
